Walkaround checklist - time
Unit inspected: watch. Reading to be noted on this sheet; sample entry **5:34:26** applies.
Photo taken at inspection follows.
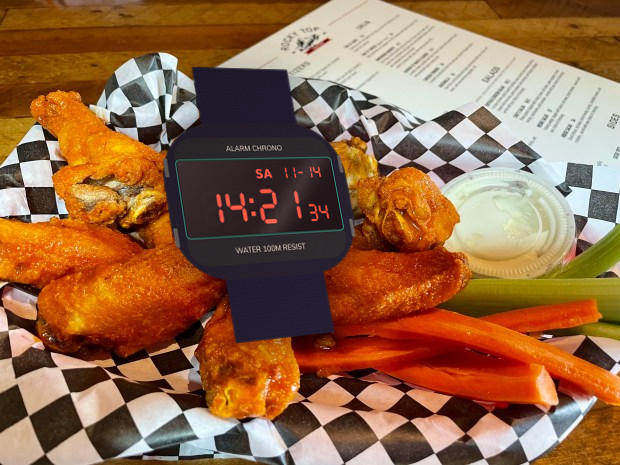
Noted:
**14:21:34**
